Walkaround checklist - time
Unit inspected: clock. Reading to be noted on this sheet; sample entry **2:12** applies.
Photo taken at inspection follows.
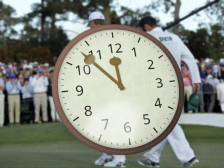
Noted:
**11:53**
